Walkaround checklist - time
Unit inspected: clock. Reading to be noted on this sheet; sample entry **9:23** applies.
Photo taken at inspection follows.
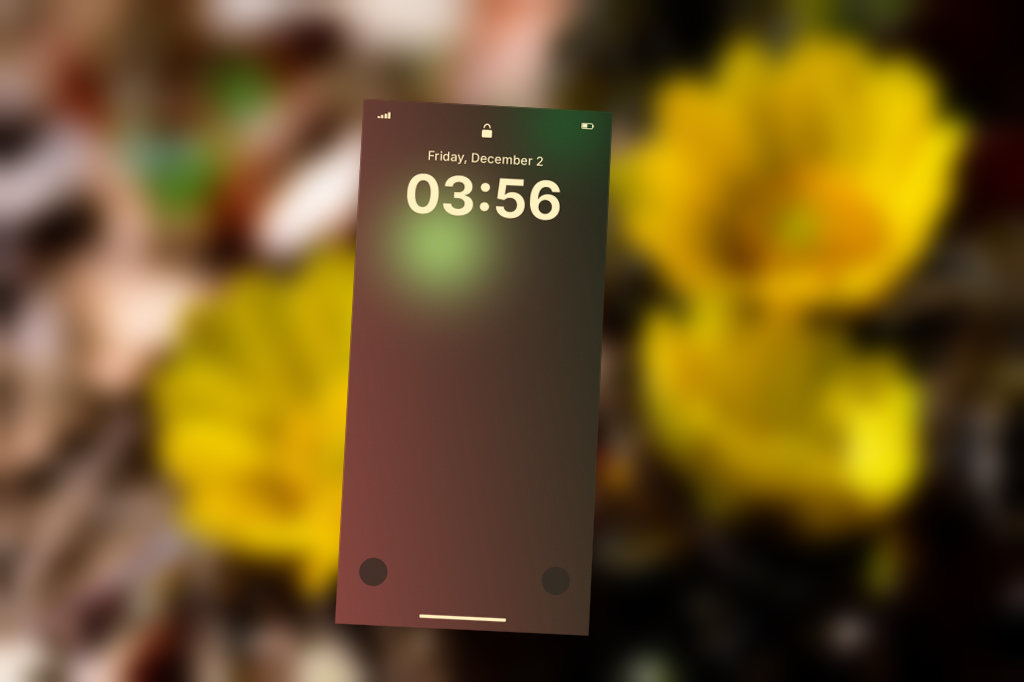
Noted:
**3:56**
